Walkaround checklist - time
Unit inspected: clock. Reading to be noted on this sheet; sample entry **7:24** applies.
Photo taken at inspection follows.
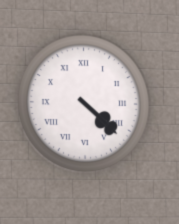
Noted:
**4:22**
